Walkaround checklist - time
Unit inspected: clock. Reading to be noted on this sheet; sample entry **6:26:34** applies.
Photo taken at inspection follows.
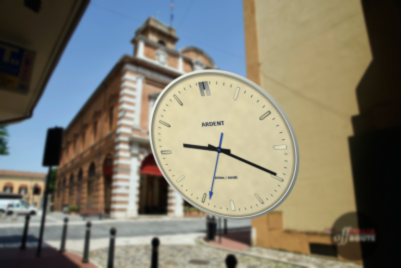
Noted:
**9:19:34**
